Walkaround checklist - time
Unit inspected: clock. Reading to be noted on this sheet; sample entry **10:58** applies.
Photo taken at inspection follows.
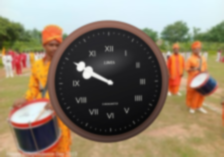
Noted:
**9:50**
